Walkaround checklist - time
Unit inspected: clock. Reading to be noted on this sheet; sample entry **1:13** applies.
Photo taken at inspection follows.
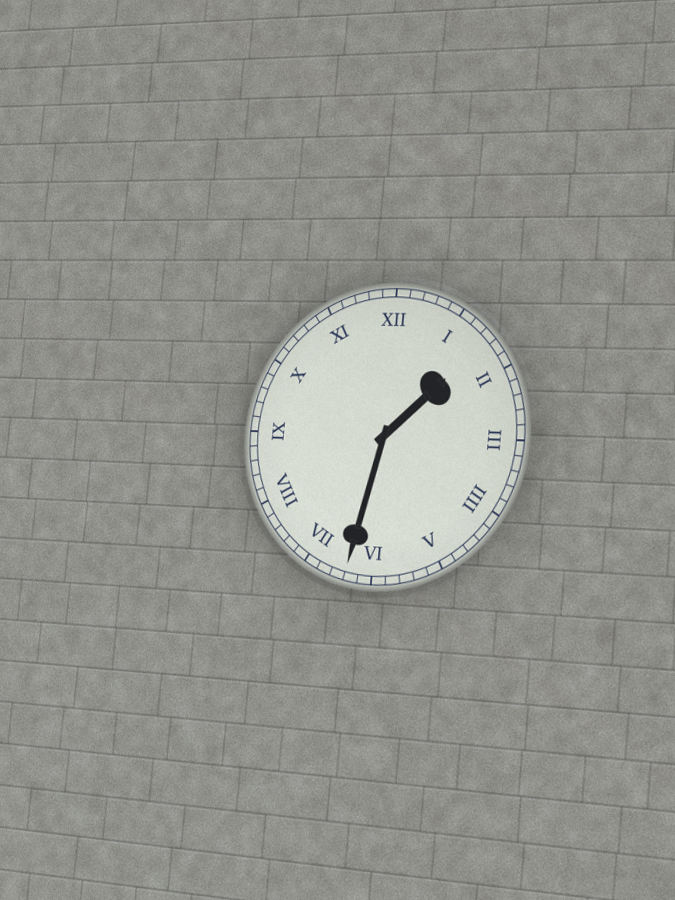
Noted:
**1:32**
